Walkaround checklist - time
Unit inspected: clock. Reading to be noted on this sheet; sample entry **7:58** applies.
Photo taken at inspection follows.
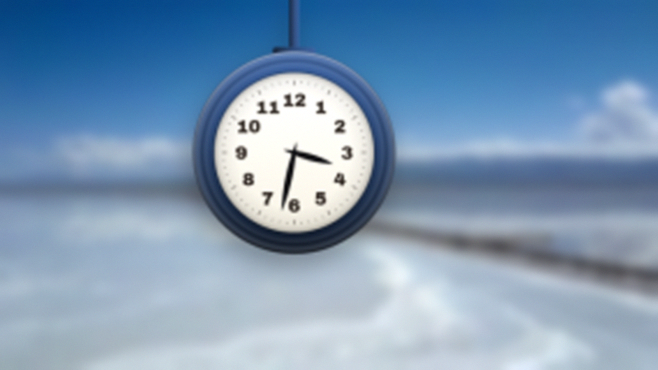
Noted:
**3:32**
